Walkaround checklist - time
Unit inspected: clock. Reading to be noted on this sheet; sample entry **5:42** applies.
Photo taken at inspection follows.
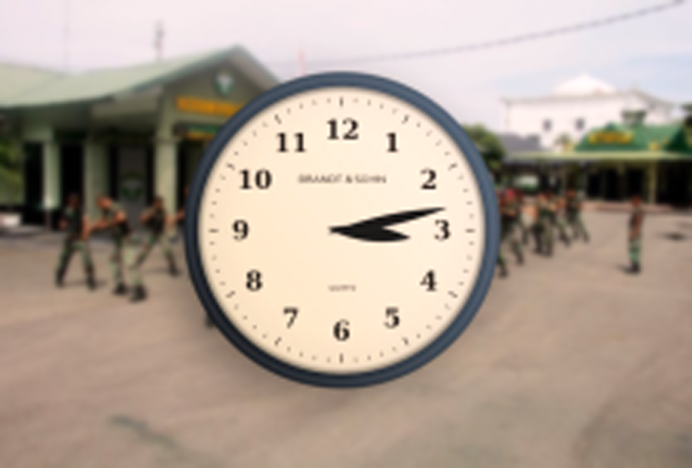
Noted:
**3:13**
